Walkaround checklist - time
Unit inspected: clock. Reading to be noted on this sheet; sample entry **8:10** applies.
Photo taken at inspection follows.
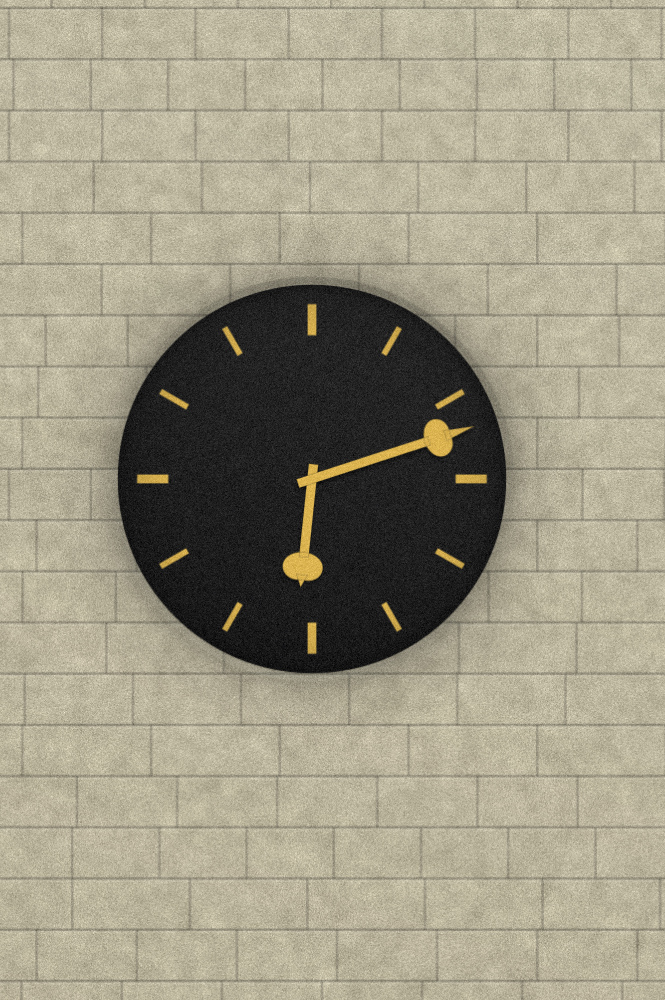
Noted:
**6:12**
